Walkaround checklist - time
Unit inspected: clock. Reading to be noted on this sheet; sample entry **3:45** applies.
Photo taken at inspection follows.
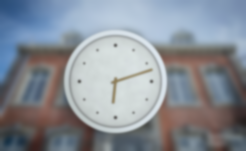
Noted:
**6:12**
